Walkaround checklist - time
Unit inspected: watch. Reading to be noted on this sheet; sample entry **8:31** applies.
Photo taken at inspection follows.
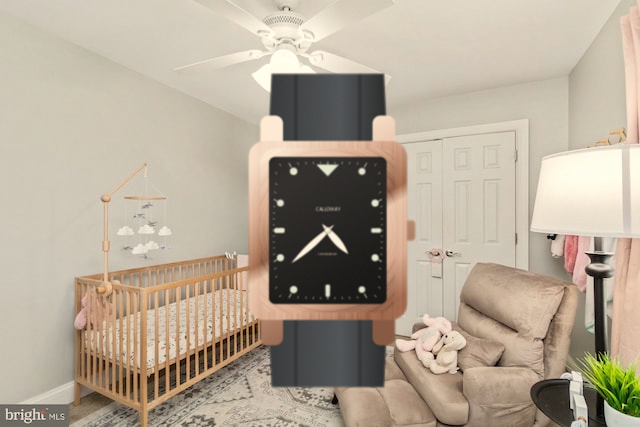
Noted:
**4:38**
